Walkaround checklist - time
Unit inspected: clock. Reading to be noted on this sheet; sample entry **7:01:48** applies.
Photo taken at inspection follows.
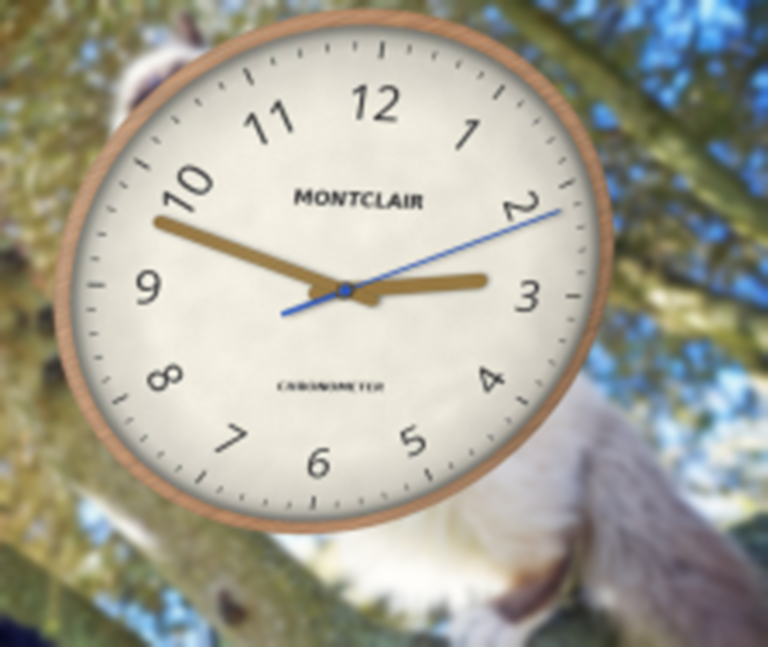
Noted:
**2:48:11**
